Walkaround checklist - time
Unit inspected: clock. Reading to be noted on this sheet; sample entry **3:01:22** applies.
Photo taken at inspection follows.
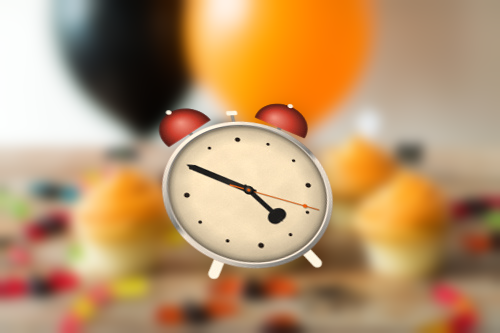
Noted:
**4:50:19**
